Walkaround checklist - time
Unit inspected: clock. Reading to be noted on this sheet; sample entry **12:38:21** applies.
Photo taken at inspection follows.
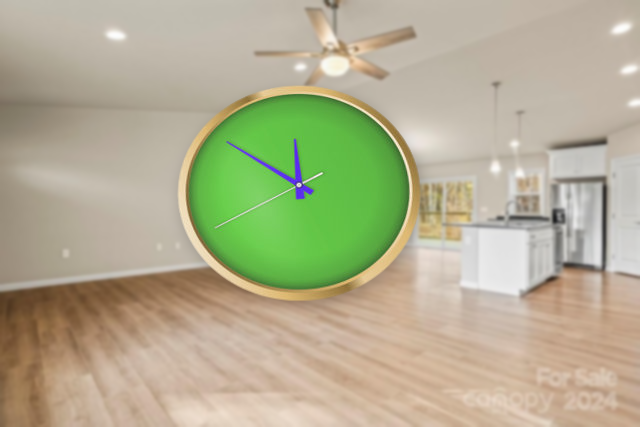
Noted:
**11:50:40**
